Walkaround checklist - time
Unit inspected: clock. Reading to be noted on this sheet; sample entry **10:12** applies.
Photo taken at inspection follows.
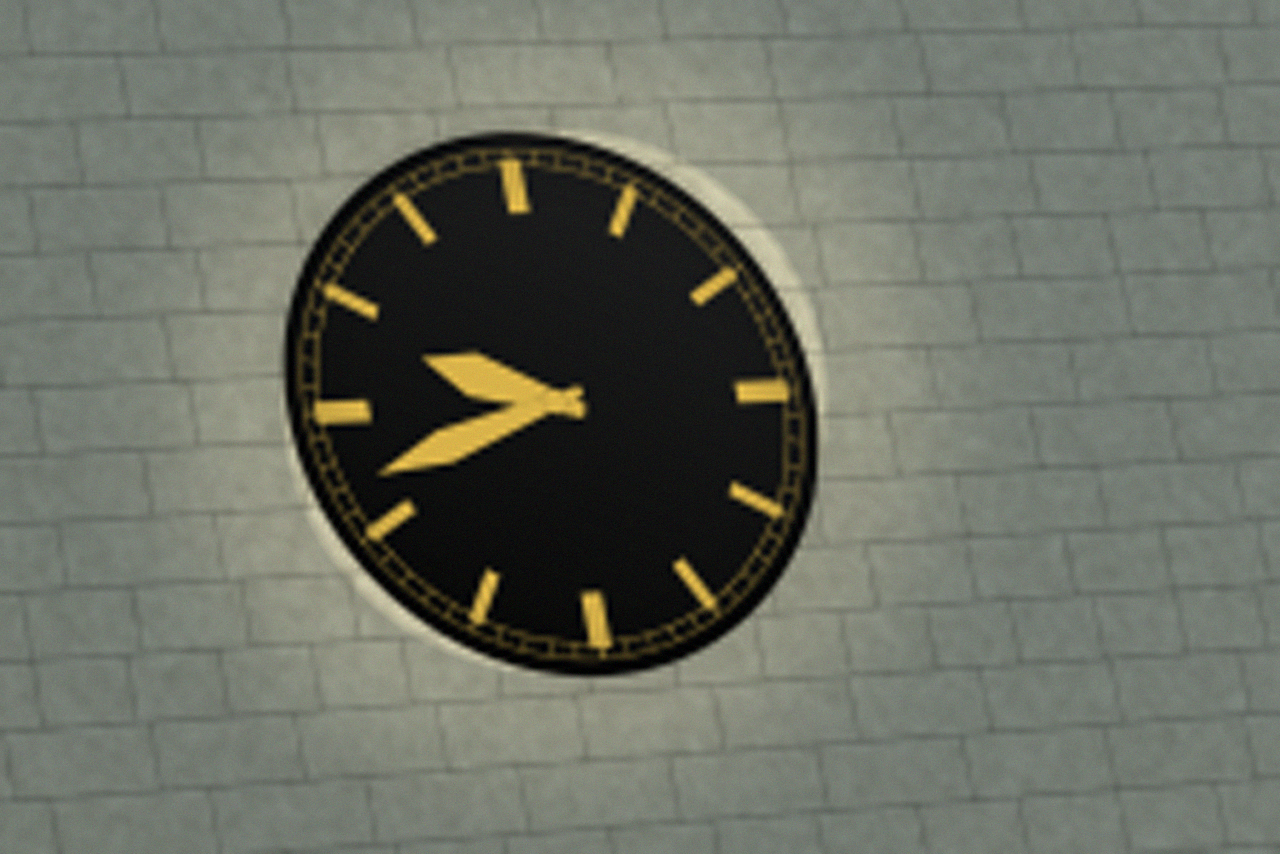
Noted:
**9:42**
